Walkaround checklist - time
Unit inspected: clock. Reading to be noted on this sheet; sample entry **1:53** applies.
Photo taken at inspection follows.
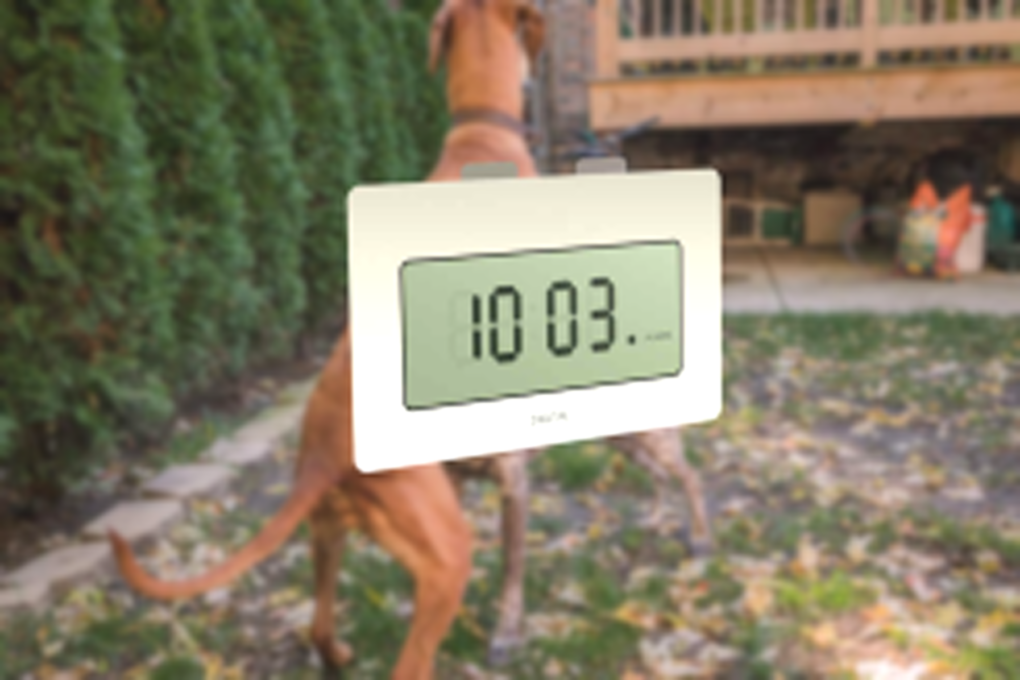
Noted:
**10:03**
